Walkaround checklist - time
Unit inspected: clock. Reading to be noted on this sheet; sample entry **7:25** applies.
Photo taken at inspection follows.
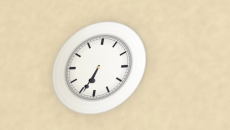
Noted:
**6:34**
